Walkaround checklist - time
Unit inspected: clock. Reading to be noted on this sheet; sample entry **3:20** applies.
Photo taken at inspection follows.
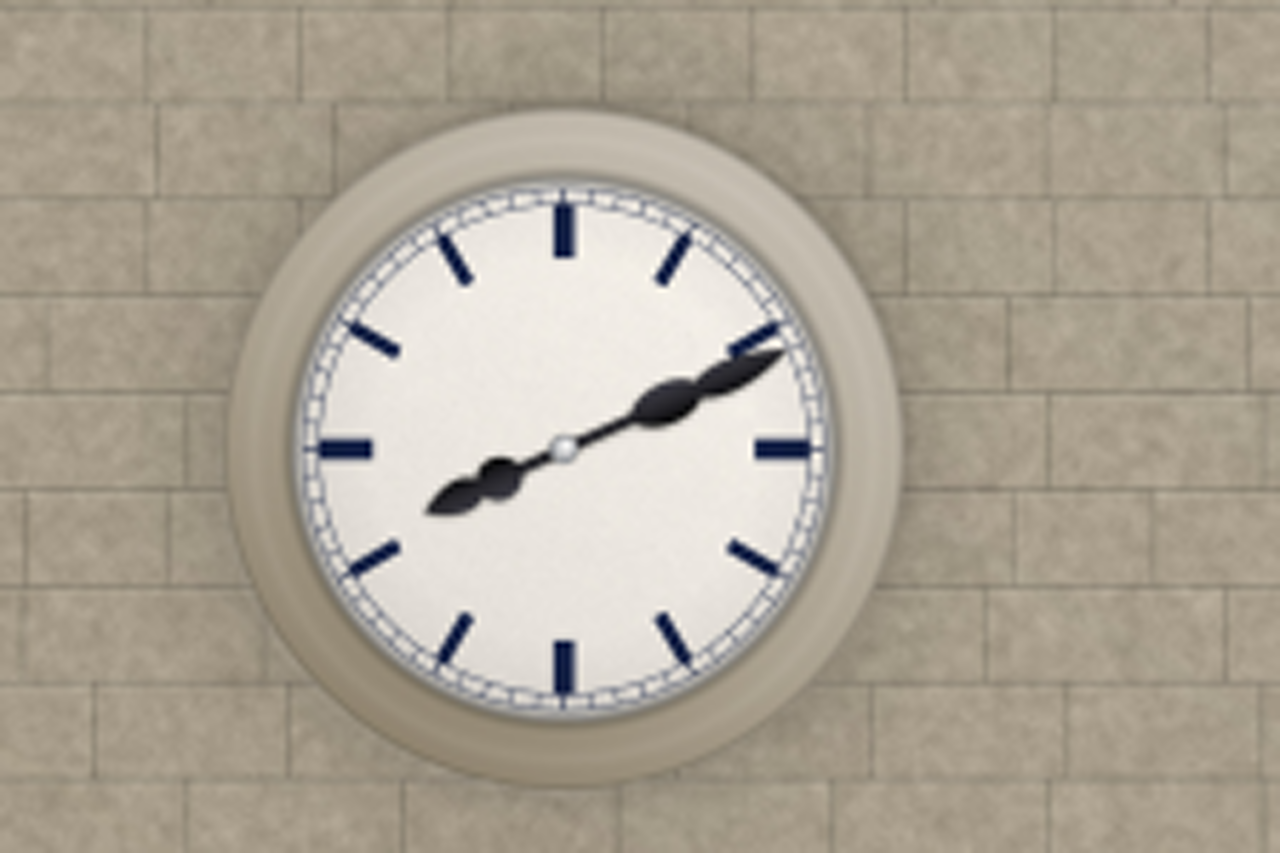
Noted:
**8:11**
